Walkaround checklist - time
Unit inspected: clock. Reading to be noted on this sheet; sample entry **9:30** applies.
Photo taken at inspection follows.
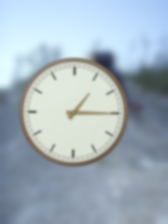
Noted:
**1:15**
